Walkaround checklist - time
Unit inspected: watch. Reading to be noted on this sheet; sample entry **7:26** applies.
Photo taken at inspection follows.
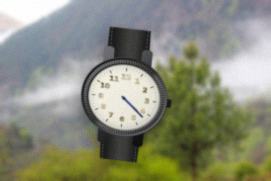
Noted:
**4:22**
